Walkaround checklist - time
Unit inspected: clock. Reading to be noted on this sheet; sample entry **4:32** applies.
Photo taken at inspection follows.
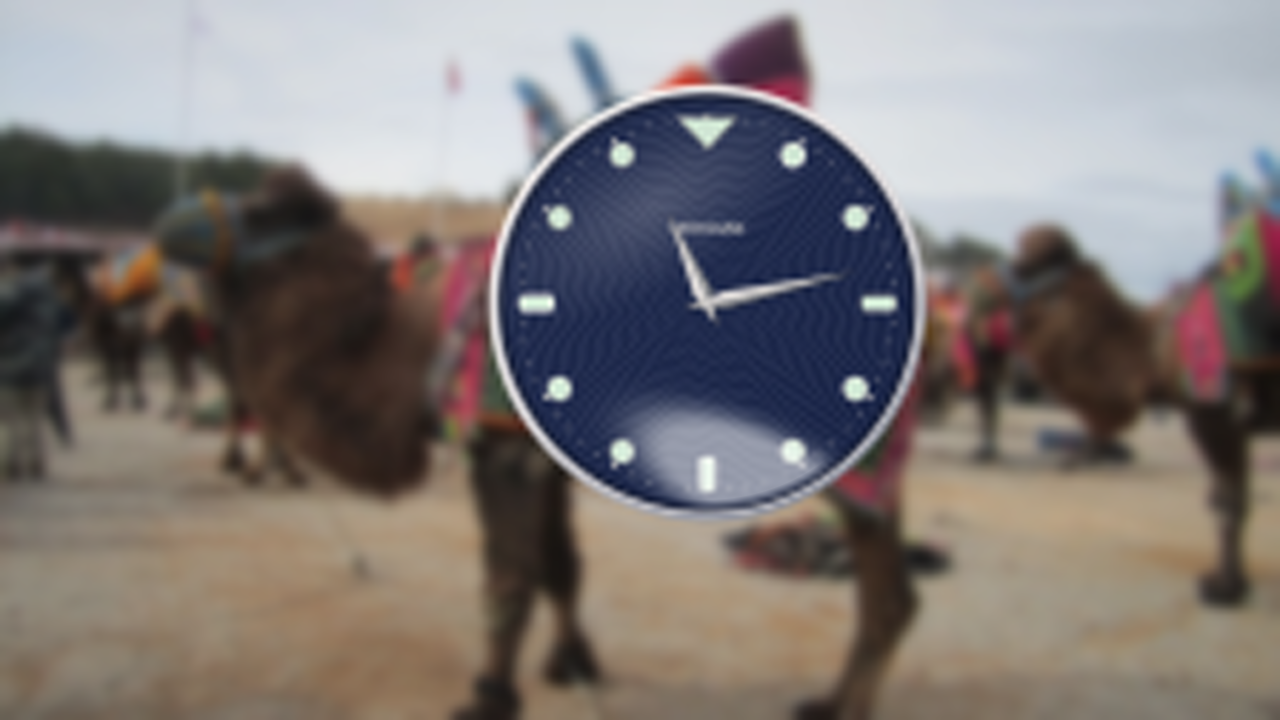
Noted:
**11:13**
